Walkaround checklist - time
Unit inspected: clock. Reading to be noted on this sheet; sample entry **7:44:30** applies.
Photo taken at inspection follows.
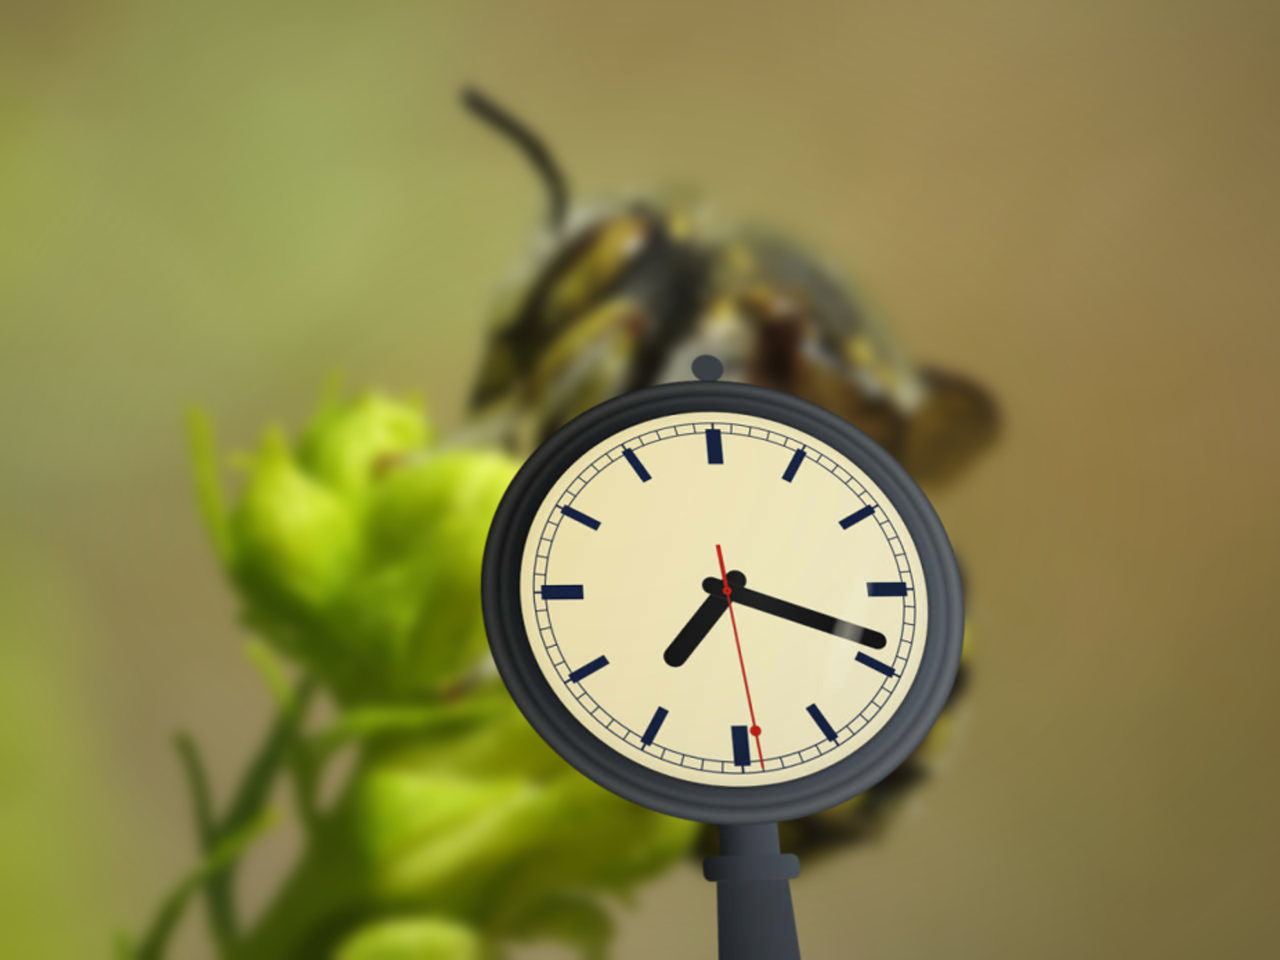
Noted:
**7:18:29**
